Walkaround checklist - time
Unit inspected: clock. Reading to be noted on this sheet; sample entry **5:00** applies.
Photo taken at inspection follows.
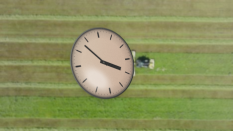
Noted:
**3:53**
